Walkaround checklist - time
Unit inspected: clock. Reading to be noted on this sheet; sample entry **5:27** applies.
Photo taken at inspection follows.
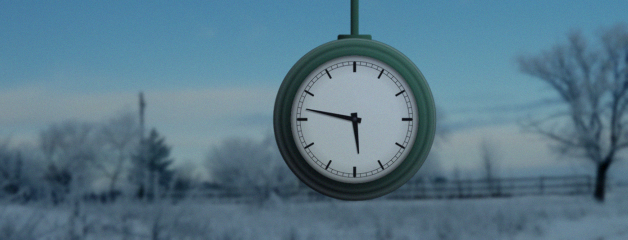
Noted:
**5:47**
